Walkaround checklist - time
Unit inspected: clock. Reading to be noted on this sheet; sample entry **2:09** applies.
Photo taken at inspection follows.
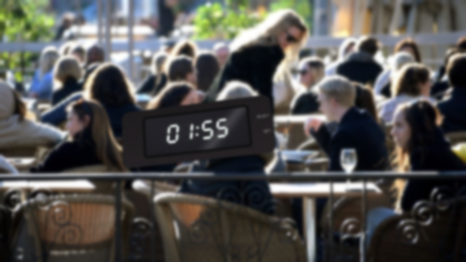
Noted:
**1:55**
